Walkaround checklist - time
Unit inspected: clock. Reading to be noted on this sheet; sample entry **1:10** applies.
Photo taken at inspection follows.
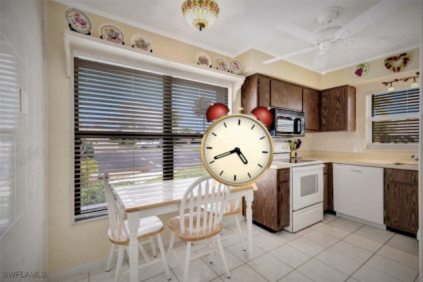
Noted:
**4:41**
